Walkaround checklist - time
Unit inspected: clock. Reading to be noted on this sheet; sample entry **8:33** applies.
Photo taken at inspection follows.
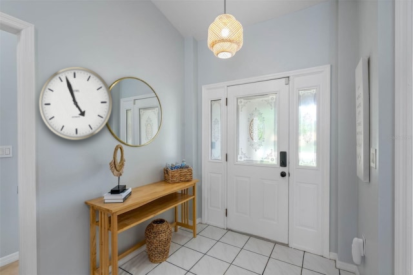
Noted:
**4:57**
